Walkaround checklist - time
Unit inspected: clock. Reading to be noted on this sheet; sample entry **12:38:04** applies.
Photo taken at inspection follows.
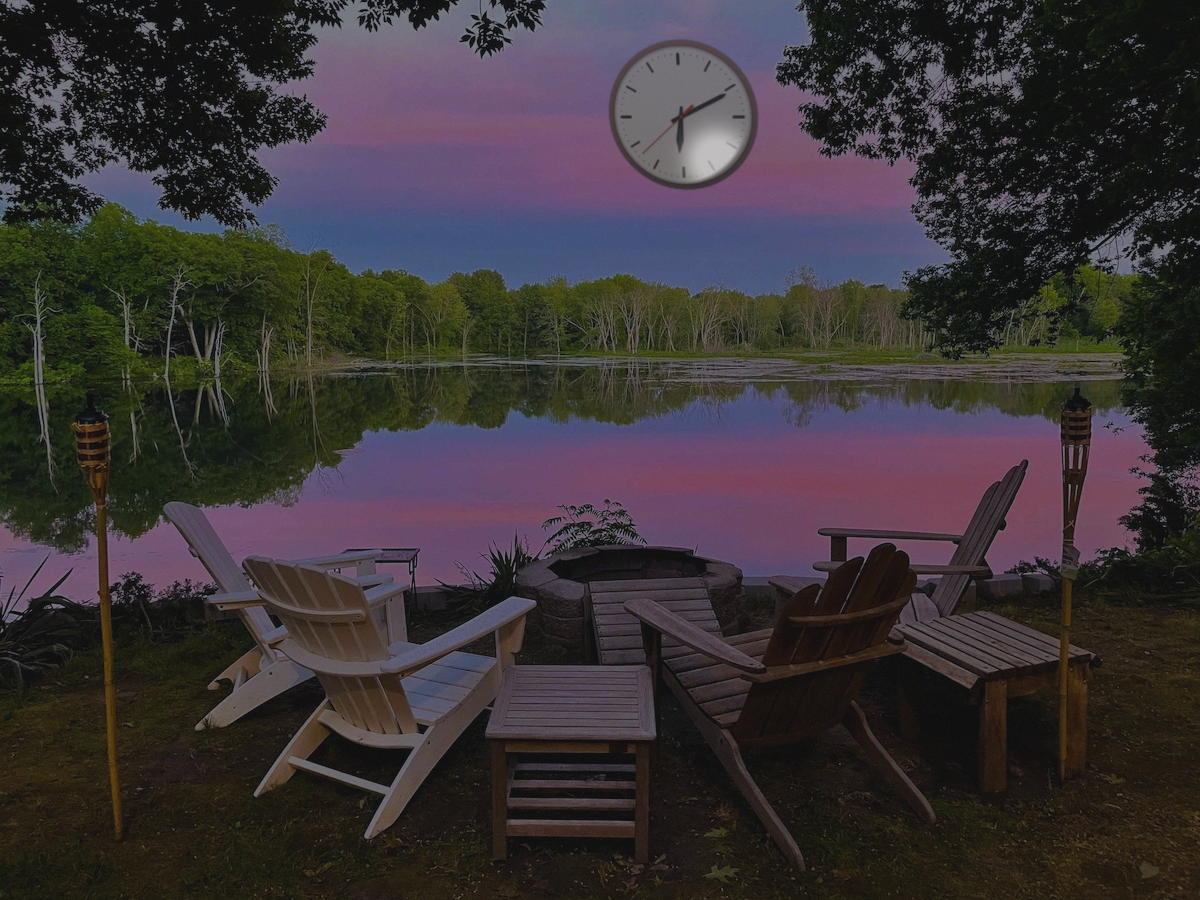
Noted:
**6:10:38**
